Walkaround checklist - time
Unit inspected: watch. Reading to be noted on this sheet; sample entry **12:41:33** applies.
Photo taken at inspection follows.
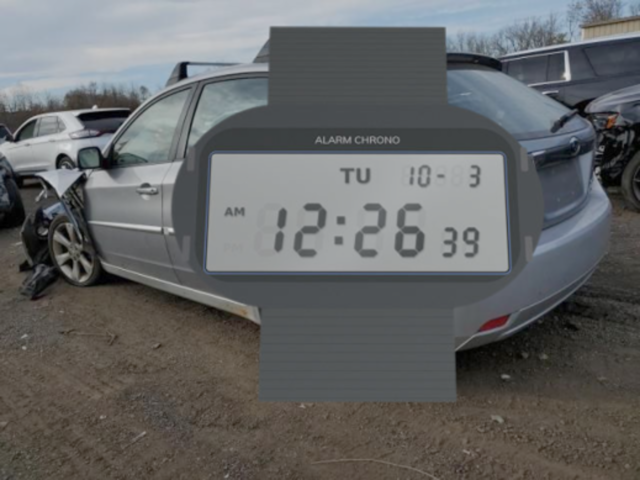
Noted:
**12:26:39**
